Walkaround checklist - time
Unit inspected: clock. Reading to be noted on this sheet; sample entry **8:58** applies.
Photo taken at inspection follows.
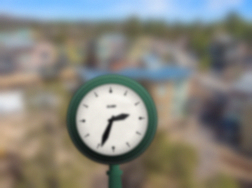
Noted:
**2:34**
